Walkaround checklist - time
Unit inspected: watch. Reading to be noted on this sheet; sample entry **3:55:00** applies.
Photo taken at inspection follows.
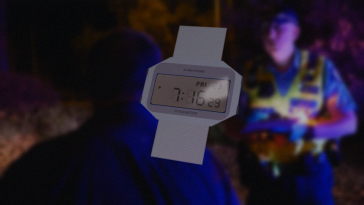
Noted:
**7:16:29**
